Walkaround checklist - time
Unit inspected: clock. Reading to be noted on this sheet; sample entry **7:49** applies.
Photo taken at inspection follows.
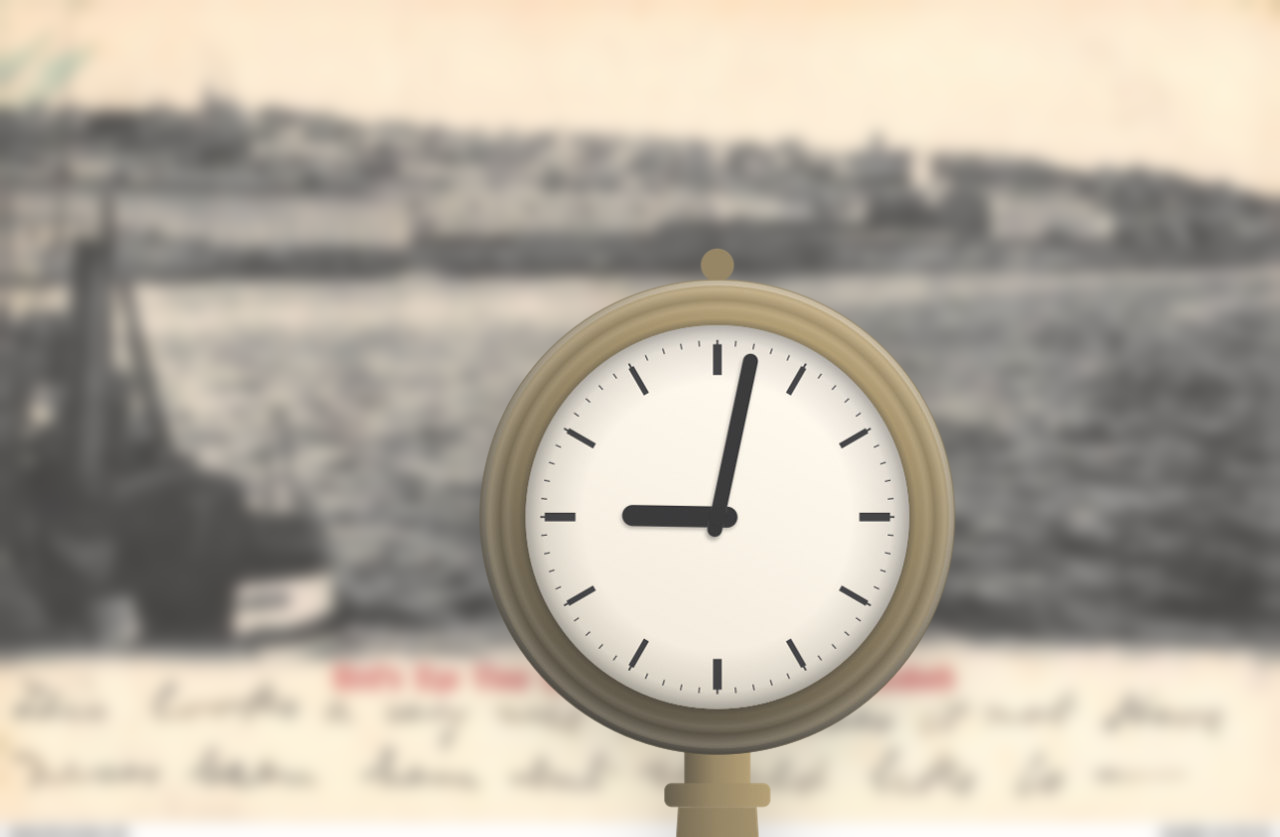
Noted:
**9:02**
